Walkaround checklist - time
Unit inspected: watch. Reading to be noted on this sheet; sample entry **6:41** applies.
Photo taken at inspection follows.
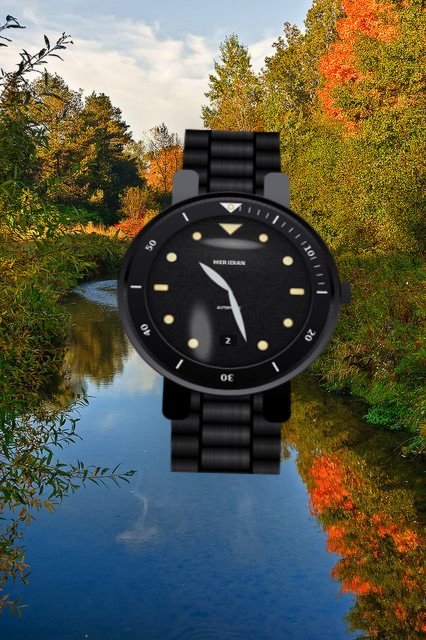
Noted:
**10:27**
